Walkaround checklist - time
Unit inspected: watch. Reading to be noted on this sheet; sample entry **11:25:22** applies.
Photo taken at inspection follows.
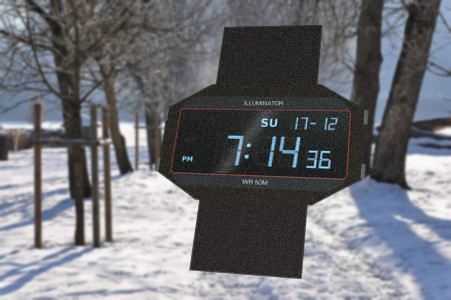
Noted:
**7:14:36**
